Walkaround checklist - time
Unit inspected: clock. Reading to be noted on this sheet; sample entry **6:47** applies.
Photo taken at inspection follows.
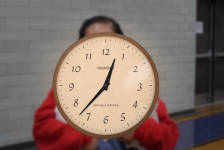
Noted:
**12:37**
